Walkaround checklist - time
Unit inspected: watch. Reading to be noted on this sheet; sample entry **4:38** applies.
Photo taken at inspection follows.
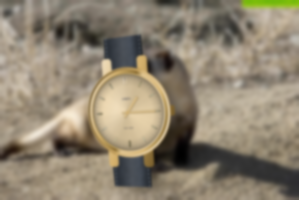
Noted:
**1:15**
